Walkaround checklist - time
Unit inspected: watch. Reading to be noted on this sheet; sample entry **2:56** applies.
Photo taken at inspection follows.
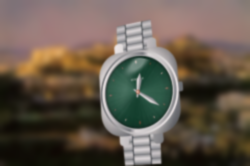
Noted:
**12:21**
